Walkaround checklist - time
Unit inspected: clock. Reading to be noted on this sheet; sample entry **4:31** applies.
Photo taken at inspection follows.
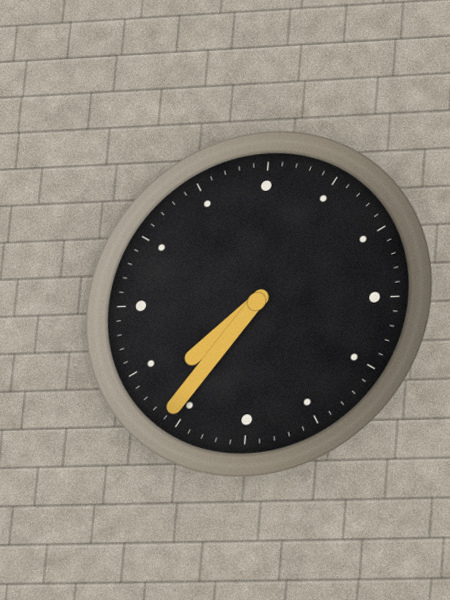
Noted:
**7:36**
